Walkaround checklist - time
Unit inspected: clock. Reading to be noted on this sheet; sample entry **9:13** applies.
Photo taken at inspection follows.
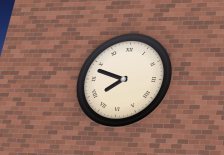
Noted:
**7:48**
